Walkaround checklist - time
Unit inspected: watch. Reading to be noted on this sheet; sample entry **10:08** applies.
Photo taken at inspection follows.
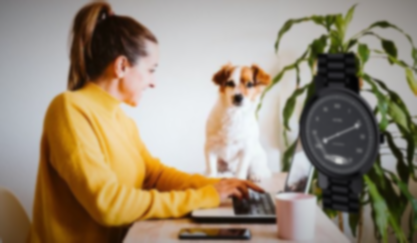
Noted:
**8:11**
